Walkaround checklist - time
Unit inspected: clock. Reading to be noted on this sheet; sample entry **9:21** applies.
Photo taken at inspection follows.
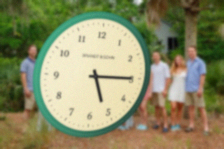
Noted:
**5:15**
